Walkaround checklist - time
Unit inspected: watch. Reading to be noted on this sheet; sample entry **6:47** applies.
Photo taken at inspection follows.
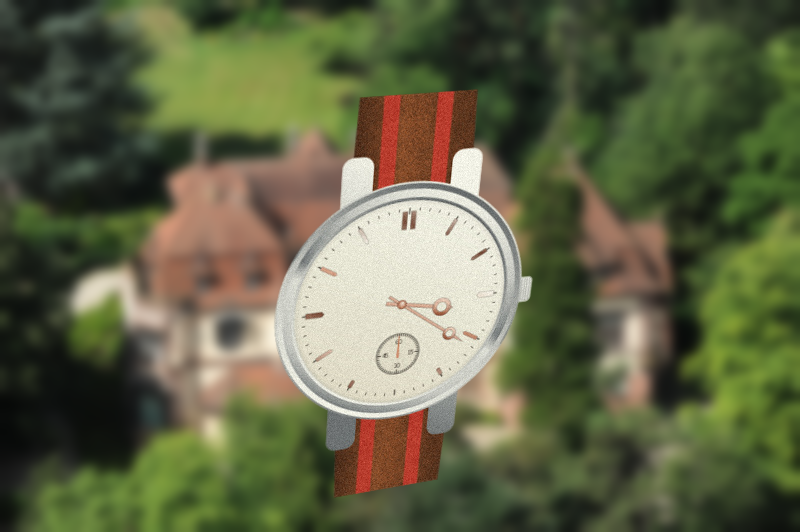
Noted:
**3:21**
